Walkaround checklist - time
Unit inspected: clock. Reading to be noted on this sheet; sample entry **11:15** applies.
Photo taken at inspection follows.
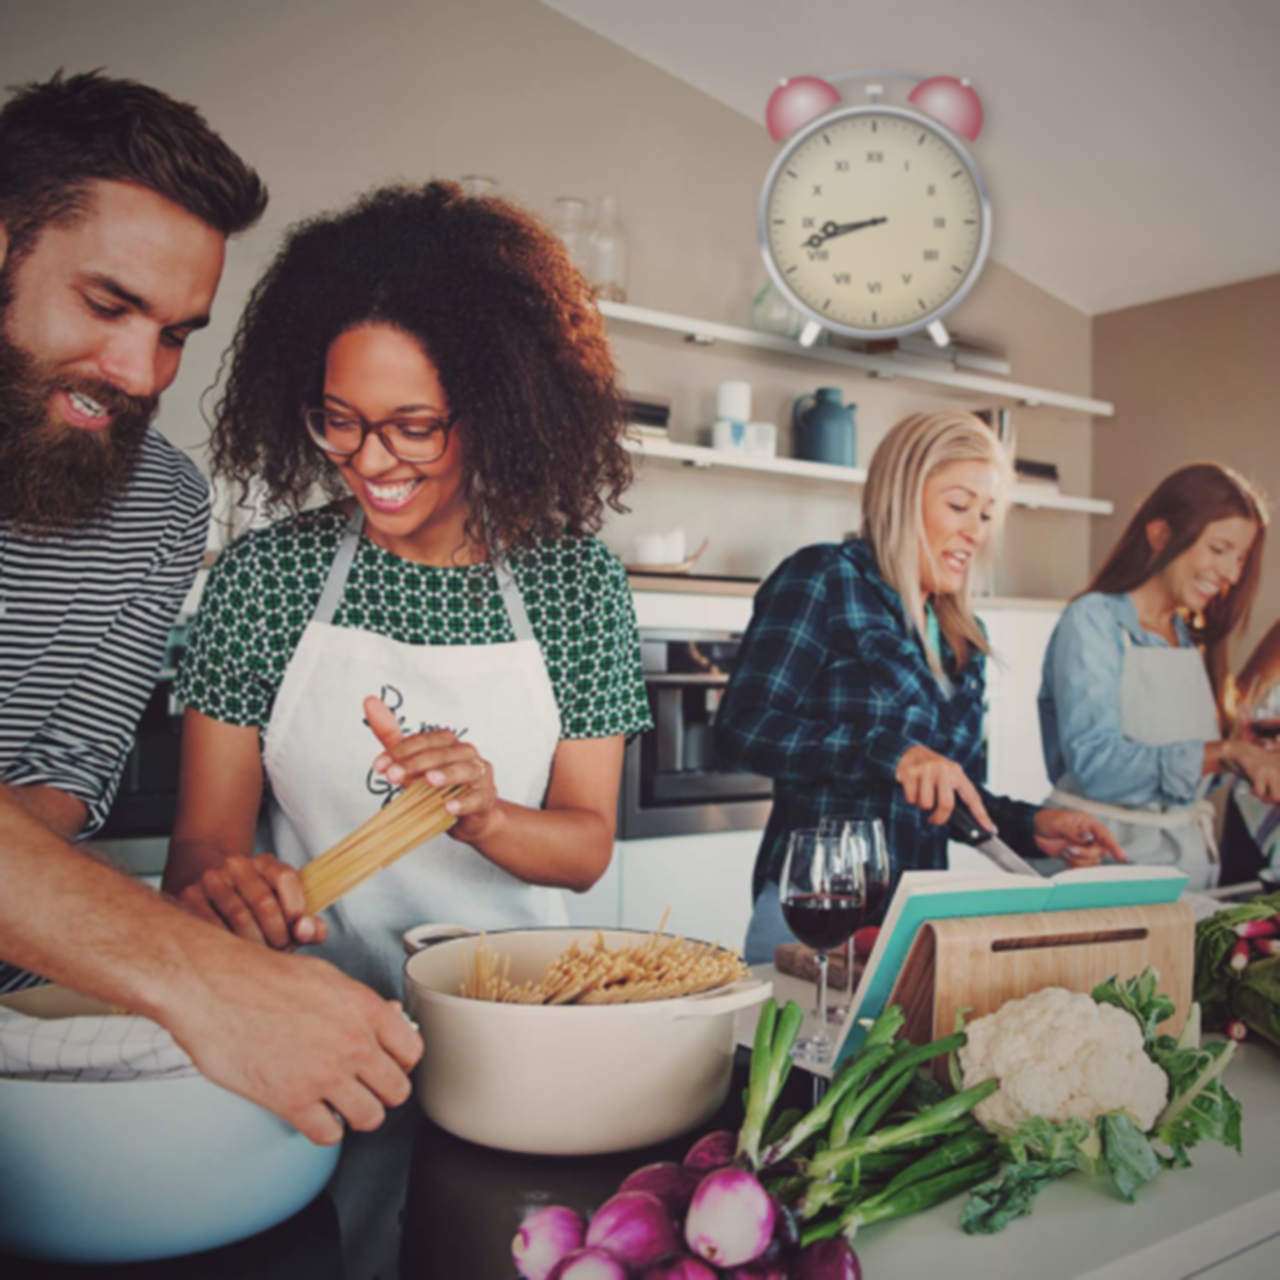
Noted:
**8:42**
